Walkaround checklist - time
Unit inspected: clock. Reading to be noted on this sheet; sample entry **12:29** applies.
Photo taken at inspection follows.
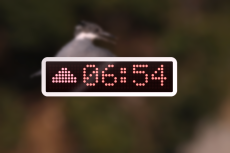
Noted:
**6:54**
